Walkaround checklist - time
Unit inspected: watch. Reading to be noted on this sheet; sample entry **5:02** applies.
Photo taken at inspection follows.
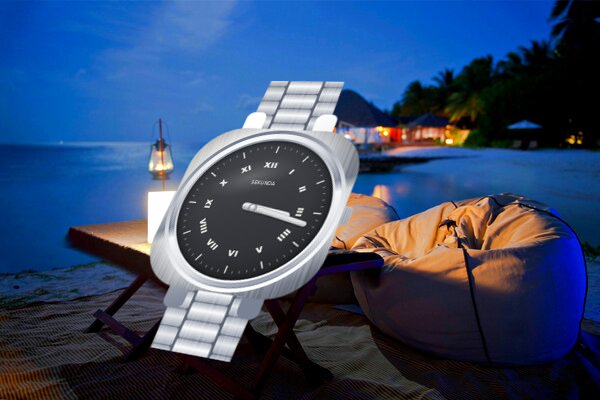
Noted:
**3:17**
